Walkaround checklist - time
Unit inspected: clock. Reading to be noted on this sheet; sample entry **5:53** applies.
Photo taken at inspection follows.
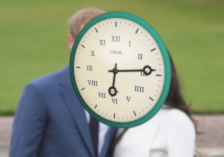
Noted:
**6:14**
